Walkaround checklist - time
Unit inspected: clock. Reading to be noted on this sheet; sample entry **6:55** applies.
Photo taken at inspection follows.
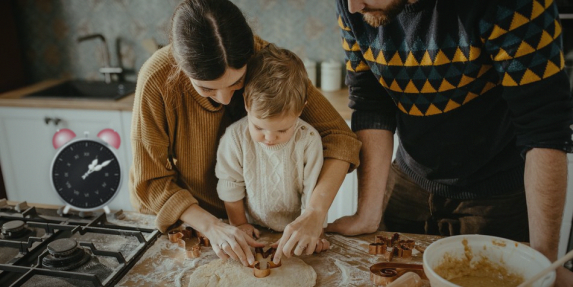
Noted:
**1:10**
